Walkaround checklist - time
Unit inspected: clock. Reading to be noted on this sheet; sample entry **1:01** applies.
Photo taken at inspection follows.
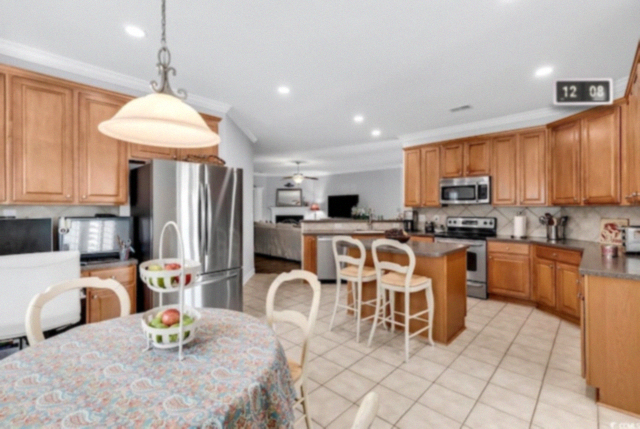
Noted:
**12:08**
